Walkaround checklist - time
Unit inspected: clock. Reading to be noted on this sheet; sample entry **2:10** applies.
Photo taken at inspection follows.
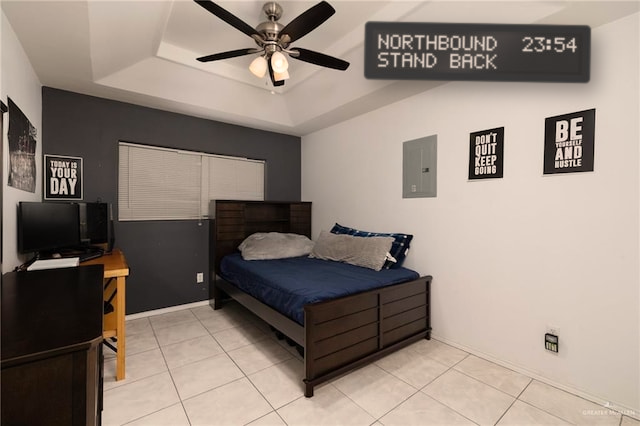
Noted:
**23:54**
